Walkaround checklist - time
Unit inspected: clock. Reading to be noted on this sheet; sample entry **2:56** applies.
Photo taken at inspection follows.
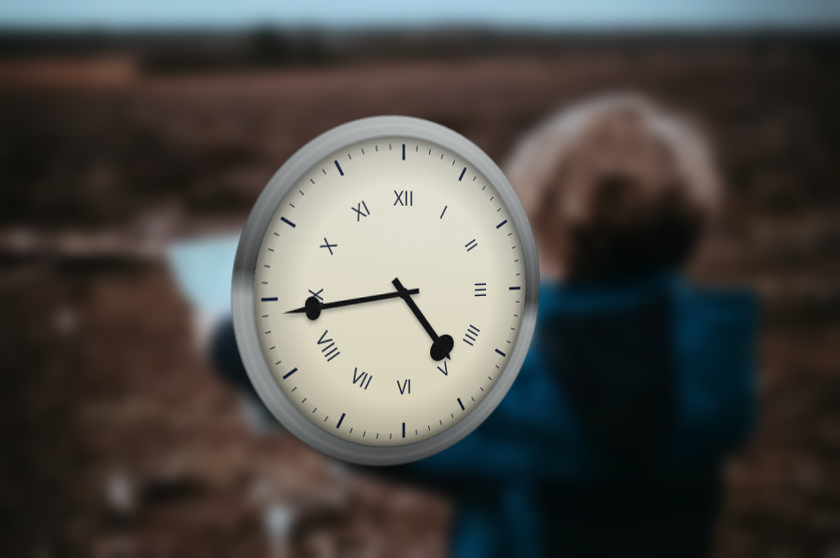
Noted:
**4:44**
